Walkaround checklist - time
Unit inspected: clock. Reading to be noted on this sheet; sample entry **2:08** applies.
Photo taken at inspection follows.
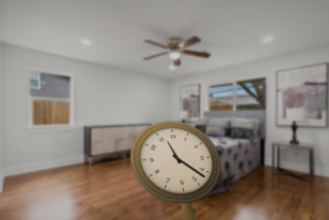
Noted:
**11:22**
